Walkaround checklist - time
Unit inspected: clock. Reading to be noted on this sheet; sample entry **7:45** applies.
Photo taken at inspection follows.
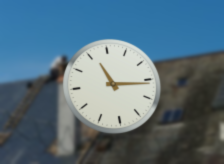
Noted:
**11:16**
